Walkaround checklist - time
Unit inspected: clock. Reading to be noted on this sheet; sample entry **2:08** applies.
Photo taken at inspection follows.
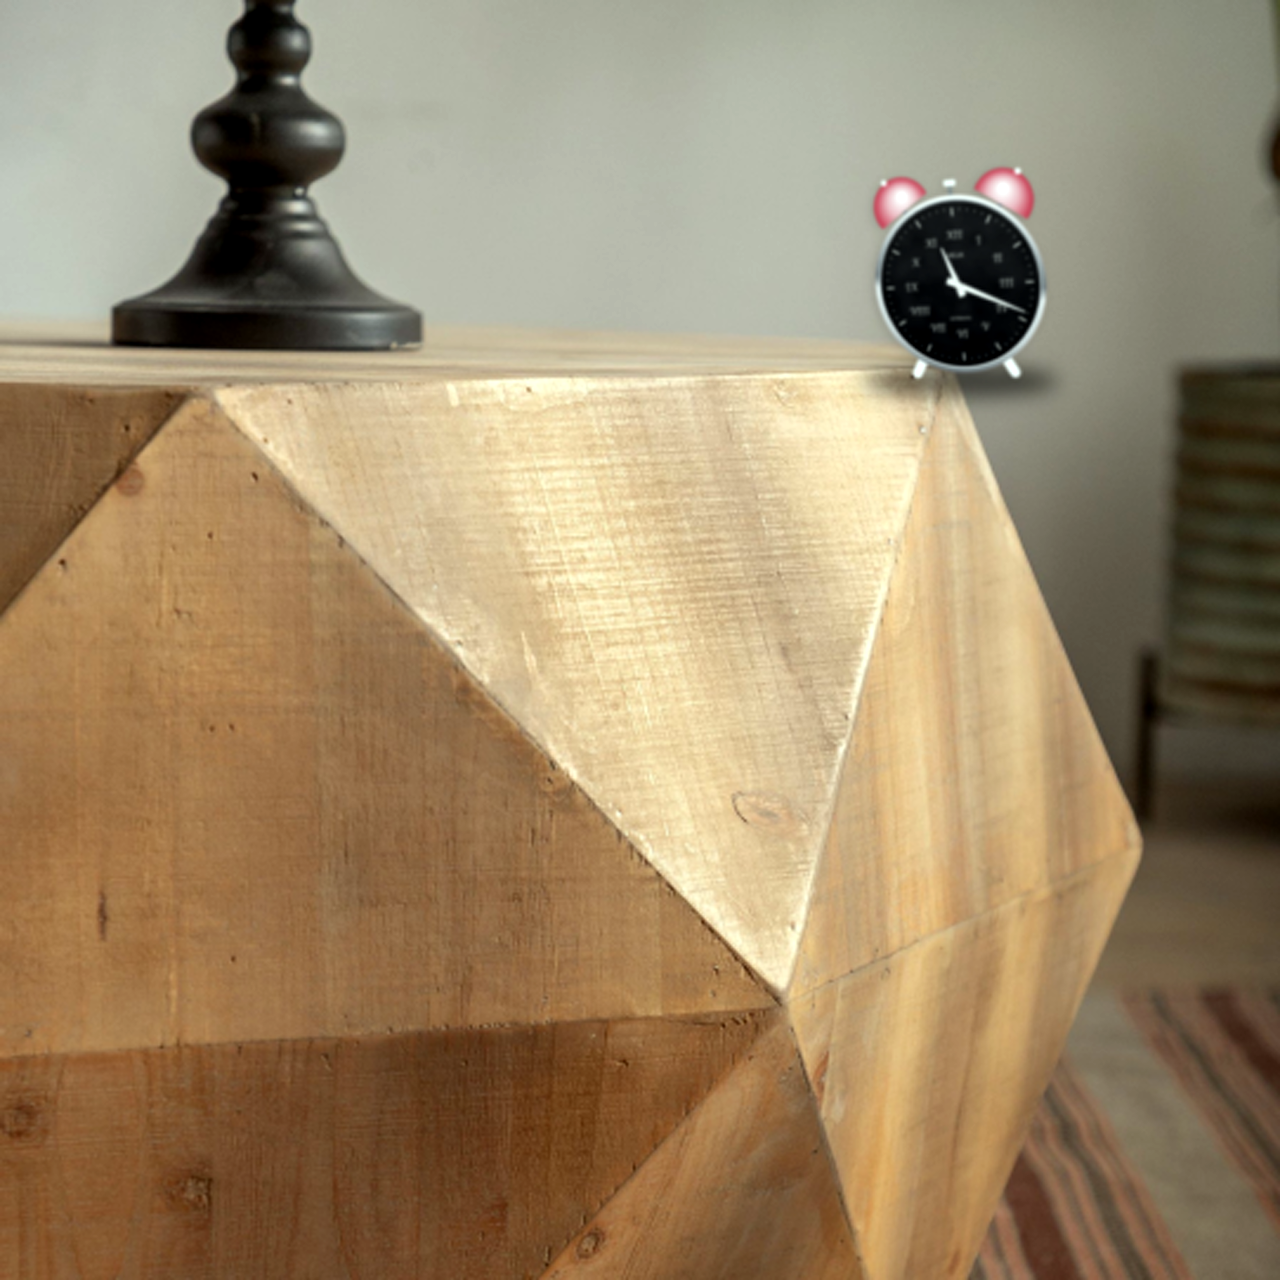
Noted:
**11:19**
